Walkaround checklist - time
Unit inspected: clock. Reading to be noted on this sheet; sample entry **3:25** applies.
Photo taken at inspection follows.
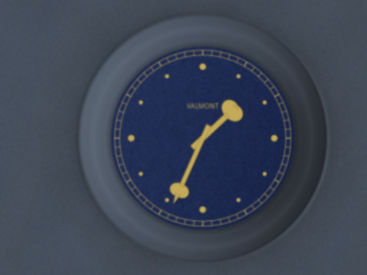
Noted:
**1:34**
